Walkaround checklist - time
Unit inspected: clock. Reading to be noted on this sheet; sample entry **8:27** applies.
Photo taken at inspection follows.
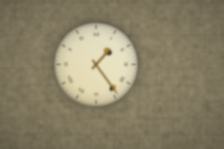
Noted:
**1:24**
